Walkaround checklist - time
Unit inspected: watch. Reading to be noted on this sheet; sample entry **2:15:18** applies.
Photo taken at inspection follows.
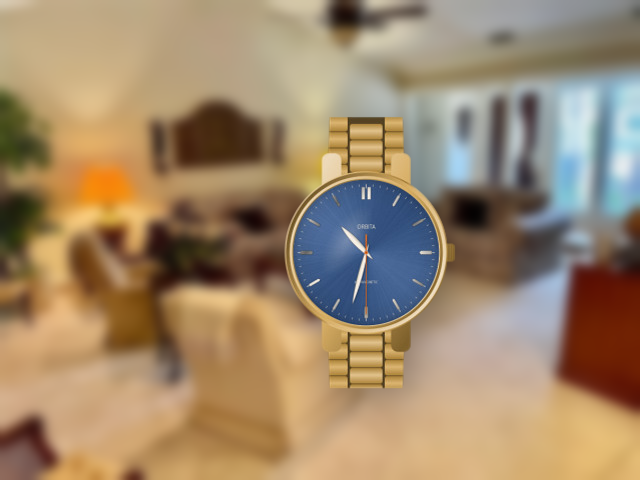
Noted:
**10:32:30**
